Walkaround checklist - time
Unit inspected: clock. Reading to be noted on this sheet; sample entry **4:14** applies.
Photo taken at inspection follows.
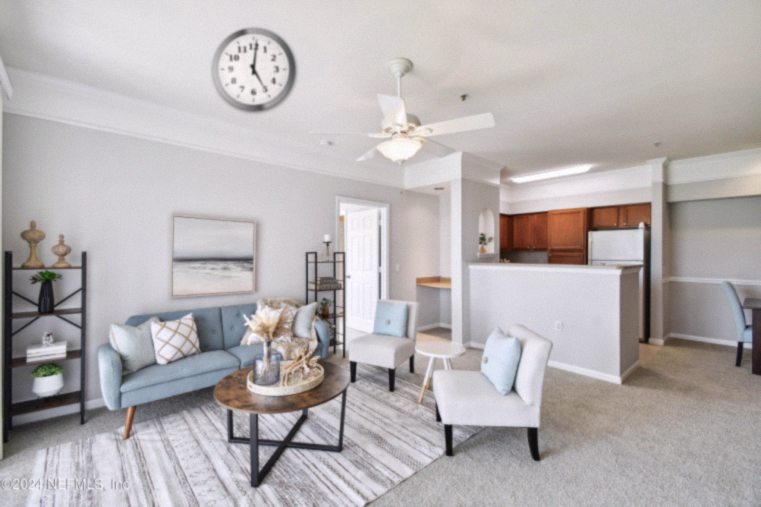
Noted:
**5:01**
